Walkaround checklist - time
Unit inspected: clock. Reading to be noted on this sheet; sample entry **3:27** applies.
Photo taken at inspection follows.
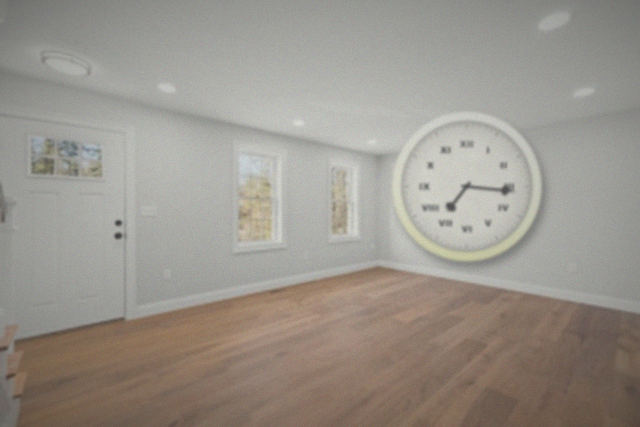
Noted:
**7:16**
